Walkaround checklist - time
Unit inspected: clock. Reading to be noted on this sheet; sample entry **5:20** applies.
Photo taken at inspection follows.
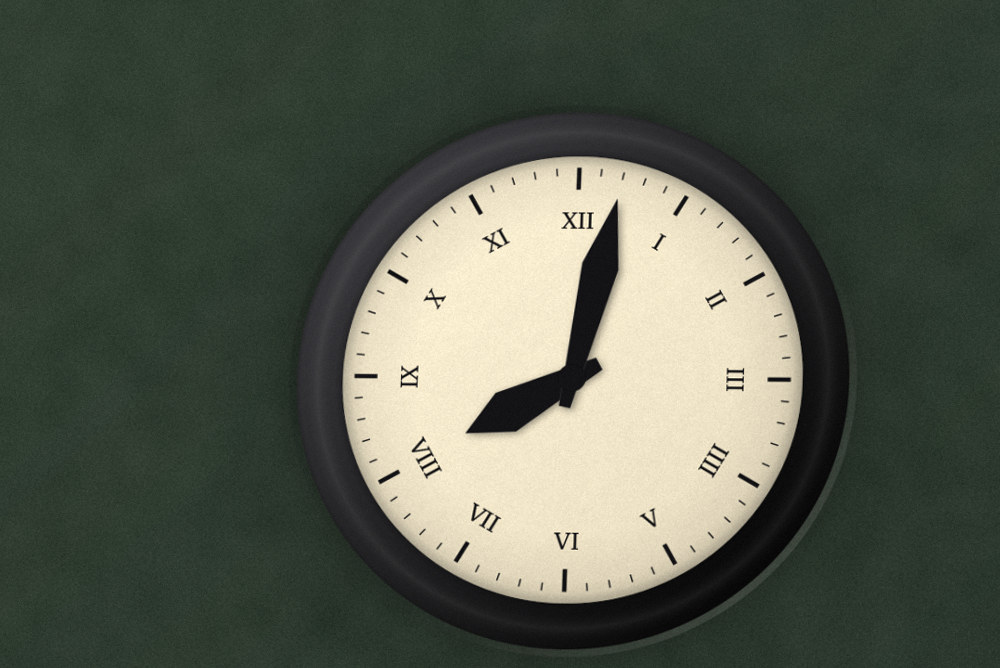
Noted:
**8:02**
